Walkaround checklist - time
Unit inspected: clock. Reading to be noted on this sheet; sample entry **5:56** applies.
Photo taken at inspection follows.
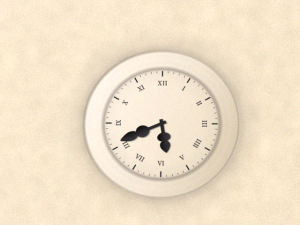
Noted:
**5:41**
